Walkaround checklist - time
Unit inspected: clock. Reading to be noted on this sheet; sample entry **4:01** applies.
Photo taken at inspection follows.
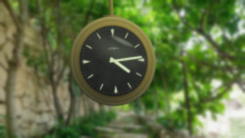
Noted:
**4:14**
